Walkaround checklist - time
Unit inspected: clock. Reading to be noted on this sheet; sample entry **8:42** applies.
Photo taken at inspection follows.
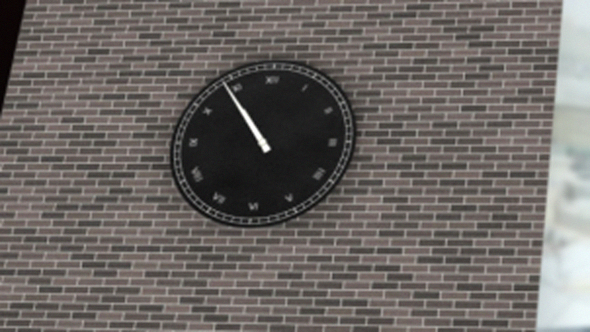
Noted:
**10:54**
